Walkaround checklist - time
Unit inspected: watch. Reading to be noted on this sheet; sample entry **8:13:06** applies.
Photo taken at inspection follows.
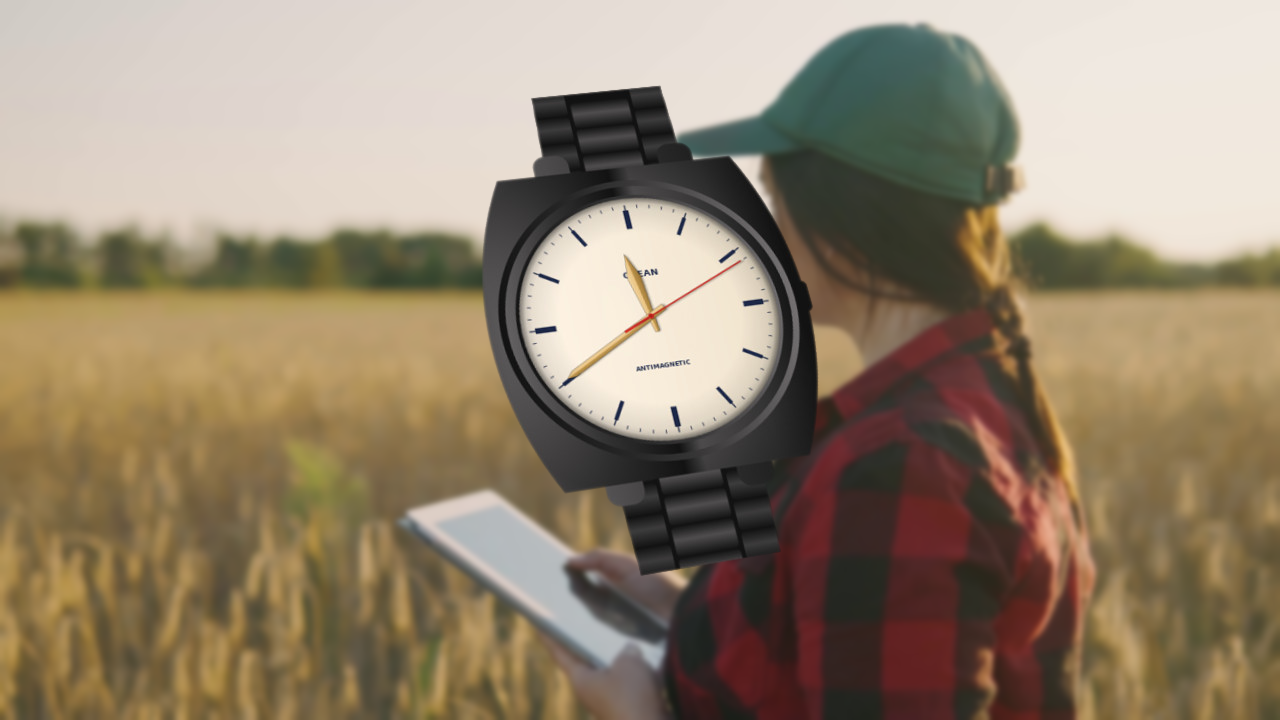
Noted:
**11:40:11**
